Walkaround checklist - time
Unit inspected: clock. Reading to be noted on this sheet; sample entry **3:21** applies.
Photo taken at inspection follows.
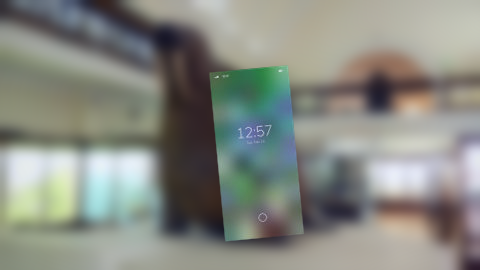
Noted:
**12:57**
